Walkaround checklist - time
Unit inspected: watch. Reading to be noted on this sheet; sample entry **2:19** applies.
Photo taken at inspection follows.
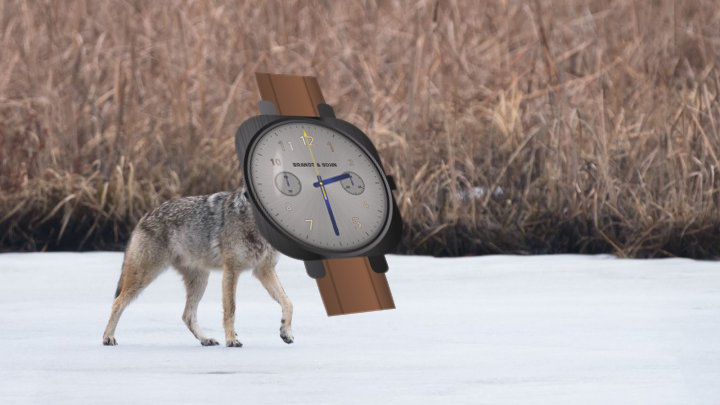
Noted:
**2:30**
